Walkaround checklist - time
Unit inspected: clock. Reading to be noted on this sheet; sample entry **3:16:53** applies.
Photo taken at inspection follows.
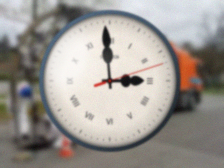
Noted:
**2:59:12**
